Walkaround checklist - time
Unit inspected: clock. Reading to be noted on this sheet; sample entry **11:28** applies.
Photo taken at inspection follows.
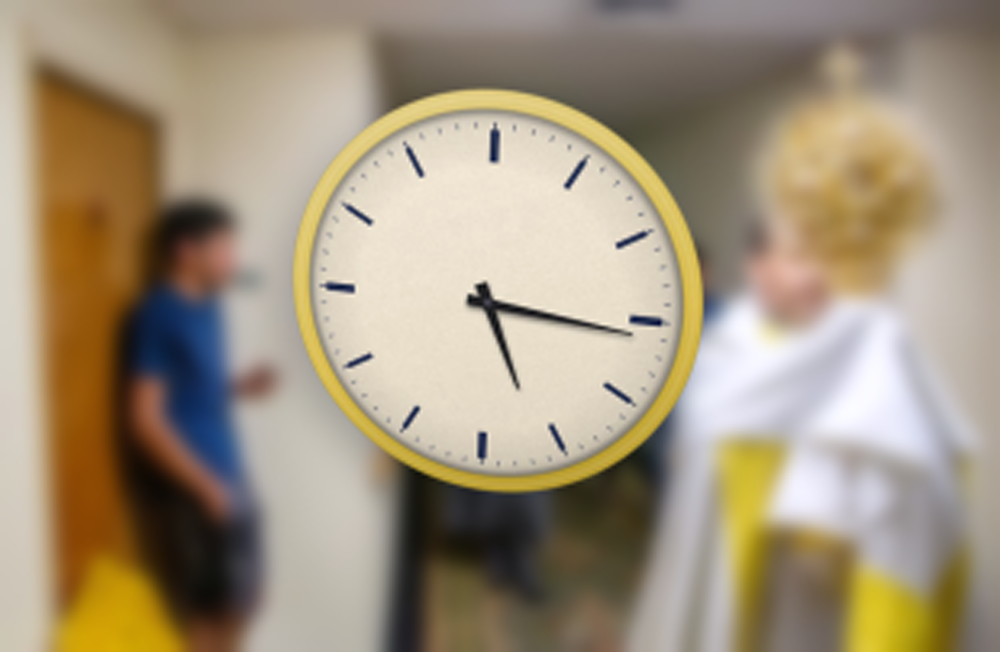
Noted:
**5:16**
